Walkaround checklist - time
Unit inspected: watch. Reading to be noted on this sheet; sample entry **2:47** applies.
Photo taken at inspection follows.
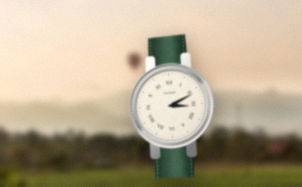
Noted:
**3:11**
